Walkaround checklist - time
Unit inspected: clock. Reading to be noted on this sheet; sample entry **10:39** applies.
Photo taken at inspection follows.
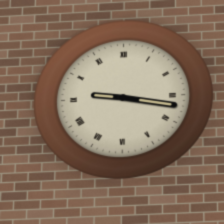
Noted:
**9:17**
